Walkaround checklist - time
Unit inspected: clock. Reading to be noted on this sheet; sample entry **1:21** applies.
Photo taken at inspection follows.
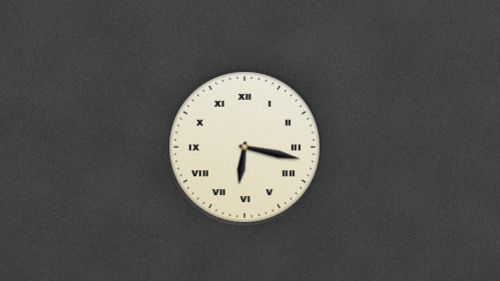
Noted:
**6:17**
